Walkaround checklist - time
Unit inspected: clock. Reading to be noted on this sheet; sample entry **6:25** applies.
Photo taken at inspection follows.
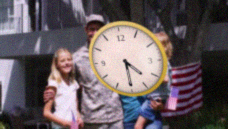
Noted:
**4:30**
